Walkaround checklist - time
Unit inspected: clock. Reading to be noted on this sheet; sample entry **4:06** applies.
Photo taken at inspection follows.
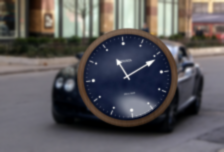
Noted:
**11:11**
